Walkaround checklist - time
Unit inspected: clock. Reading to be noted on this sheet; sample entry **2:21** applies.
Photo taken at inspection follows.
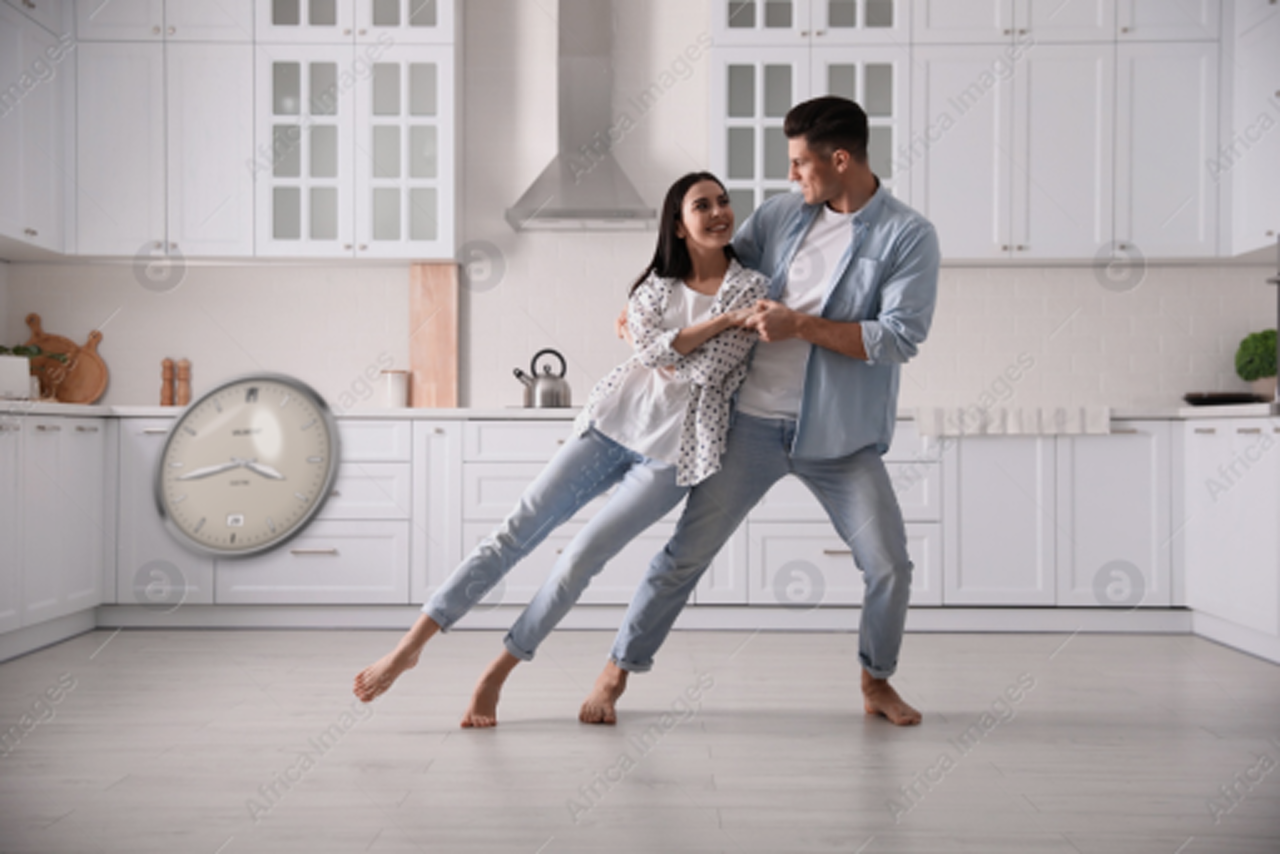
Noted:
**3:43**
